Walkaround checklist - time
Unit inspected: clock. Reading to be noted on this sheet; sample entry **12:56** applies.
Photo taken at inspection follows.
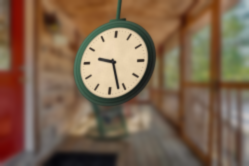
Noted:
**9:27**
